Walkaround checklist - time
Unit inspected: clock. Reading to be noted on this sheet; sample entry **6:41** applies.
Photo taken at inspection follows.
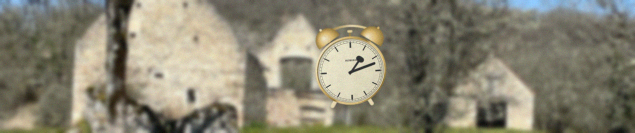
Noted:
**1:12**
